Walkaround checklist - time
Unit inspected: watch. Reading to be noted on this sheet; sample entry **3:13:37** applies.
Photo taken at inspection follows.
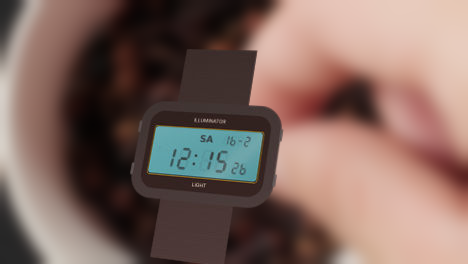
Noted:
**12:15:26**
